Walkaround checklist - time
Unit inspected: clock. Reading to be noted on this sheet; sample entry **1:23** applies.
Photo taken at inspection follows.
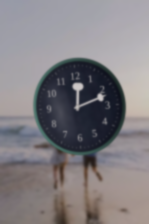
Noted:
**12:12**
